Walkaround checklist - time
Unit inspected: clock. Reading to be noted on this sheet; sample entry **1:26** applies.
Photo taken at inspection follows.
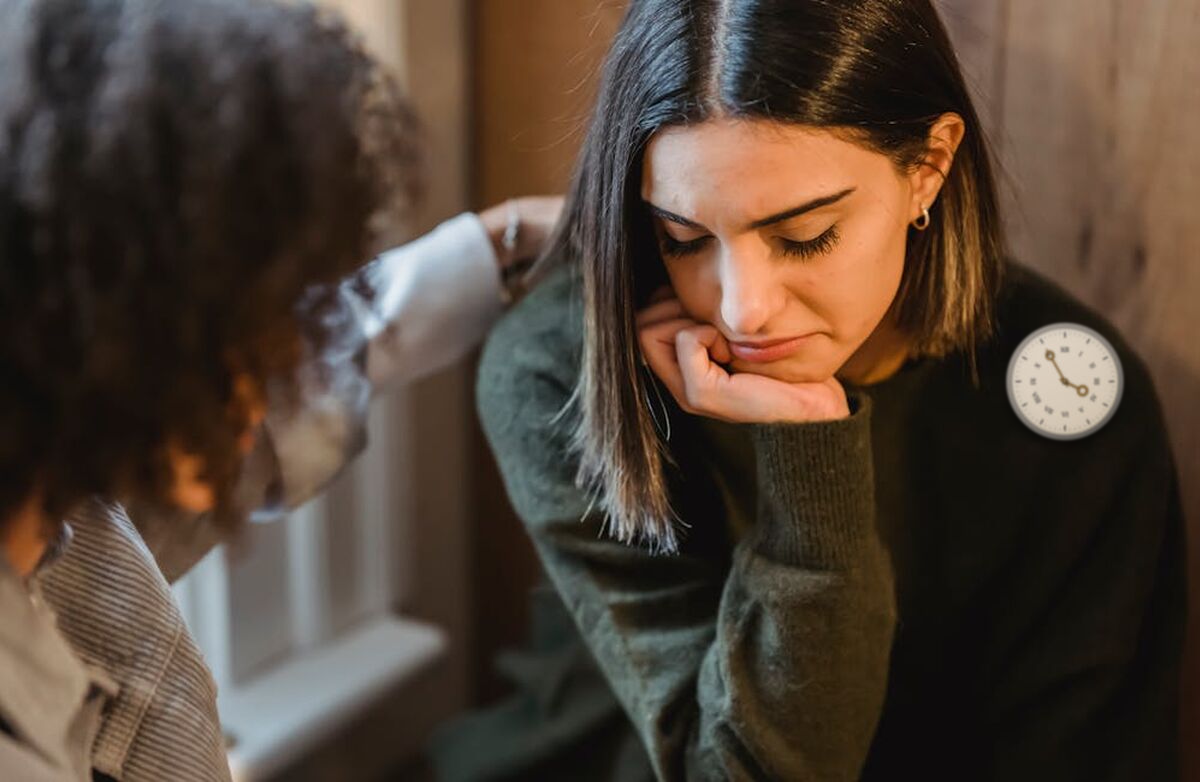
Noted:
**3:55**
